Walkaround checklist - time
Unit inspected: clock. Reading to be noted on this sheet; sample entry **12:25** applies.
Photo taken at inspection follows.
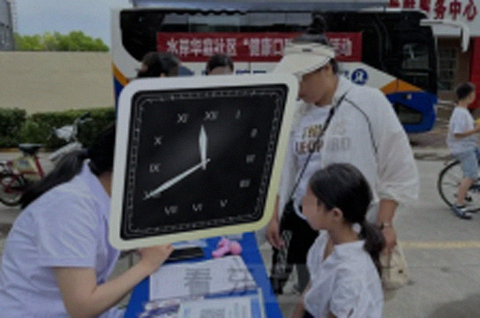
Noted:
**11:40**
